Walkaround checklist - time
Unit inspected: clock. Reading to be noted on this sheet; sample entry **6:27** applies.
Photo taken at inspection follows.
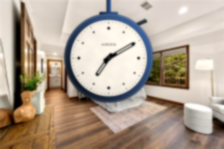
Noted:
**7:10**
